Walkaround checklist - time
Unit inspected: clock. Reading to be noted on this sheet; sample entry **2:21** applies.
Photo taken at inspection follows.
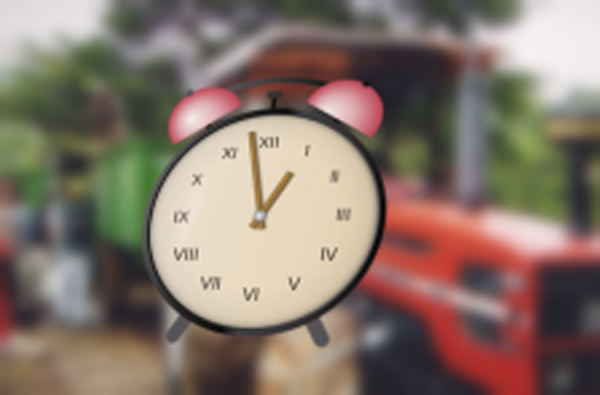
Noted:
**12:58**
